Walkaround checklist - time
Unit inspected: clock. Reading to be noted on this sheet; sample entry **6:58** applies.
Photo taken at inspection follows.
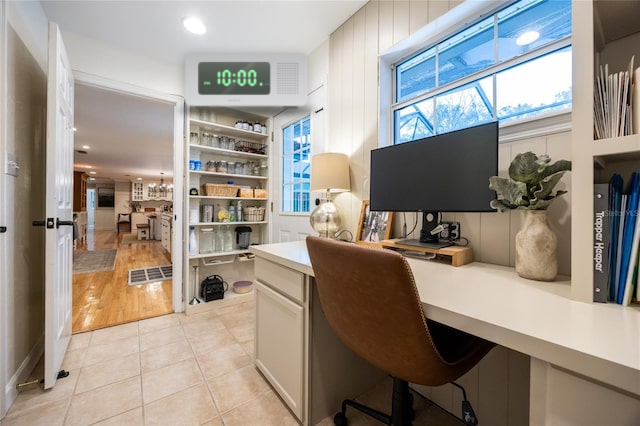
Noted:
**10:00**
